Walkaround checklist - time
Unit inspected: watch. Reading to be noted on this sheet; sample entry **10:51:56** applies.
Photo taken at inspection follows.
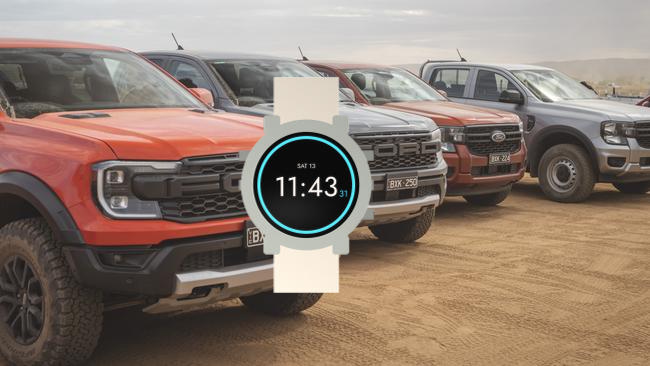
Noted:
**11:43:31**
